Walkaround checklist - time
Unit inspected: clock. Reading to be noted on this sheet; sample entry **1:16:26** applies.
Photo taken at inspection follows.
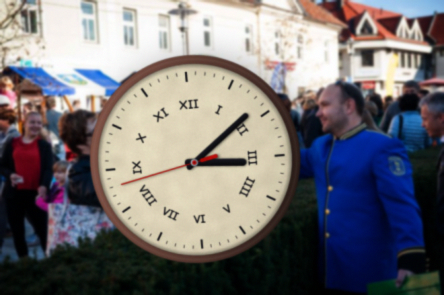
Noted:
**3:08:43**
